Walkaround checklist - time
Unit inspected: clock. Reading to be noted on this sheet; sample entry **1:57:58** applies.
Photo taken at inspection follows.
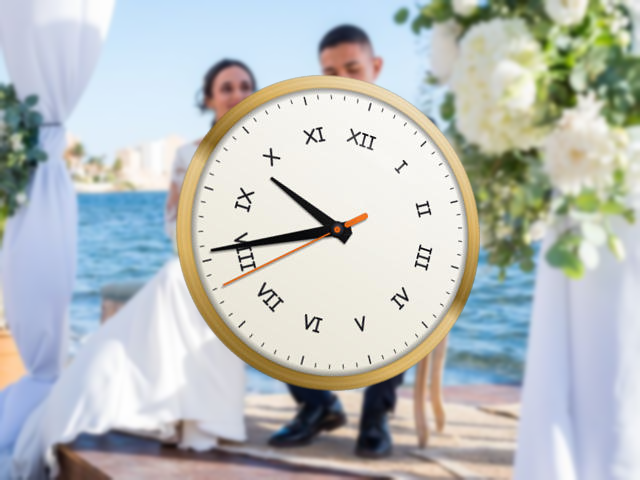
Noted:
**9:40:38**
